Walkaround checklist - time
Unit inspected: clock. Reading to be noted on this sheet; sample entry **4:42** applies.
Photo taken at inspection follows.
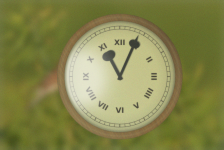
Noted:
**11:04**
